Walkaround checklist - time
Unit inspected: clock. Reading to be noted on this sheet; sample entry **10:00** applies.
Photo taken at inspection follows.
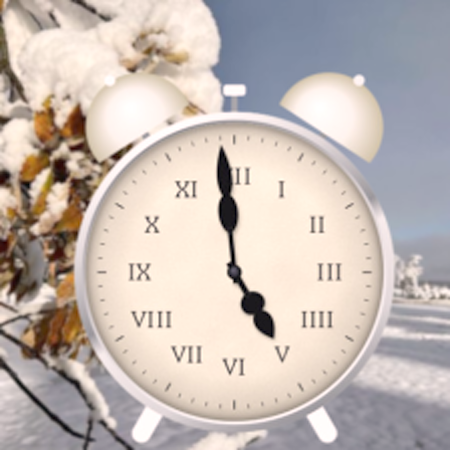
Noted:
**4:59**
